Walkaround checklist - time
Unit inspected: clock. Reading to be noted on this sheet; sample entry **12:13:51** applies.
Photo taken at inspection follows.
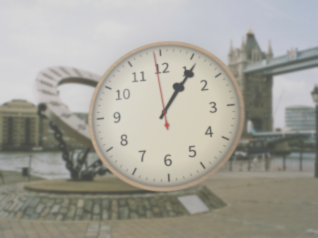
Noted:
**1:05:59**
